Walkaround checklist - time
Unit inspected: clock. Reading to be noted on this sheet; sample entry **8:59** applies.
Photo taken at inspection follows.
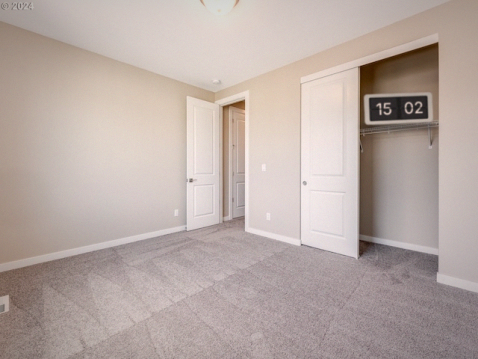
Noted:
**15:02**
